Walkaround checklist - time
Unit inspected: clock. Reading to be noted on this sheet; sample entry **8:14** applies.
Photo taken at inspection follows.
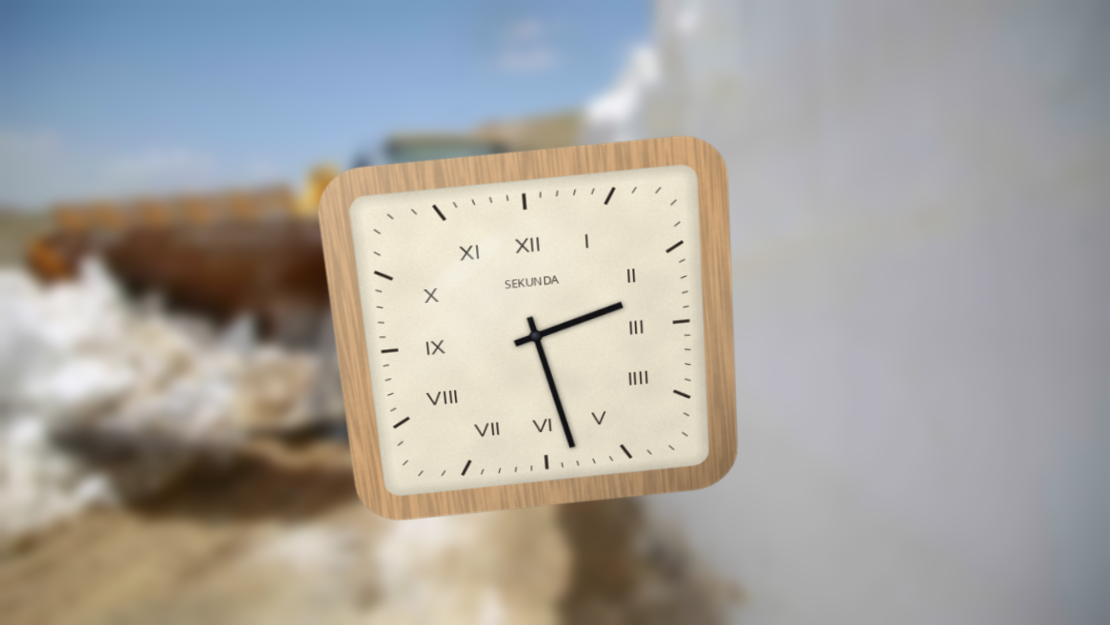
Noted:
**2:28**
